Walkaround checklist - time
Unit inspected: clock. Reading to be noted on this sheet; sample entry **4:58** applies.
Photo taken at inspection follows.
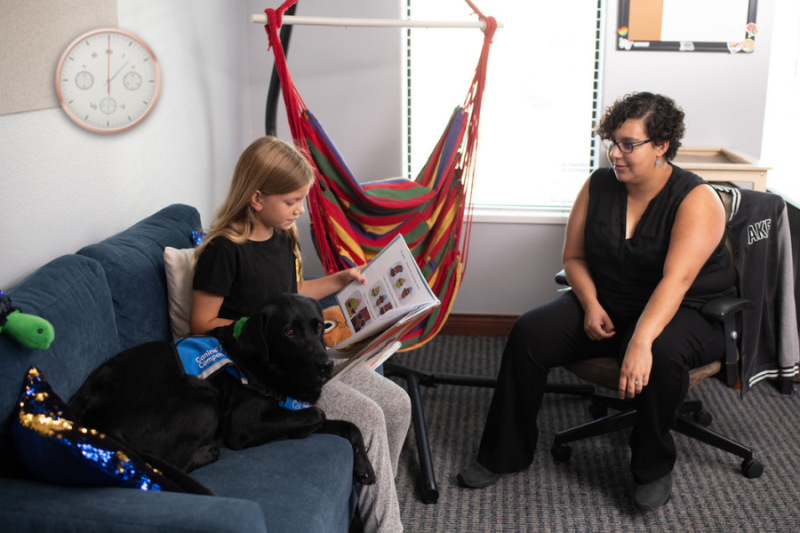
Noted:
**1:30**
